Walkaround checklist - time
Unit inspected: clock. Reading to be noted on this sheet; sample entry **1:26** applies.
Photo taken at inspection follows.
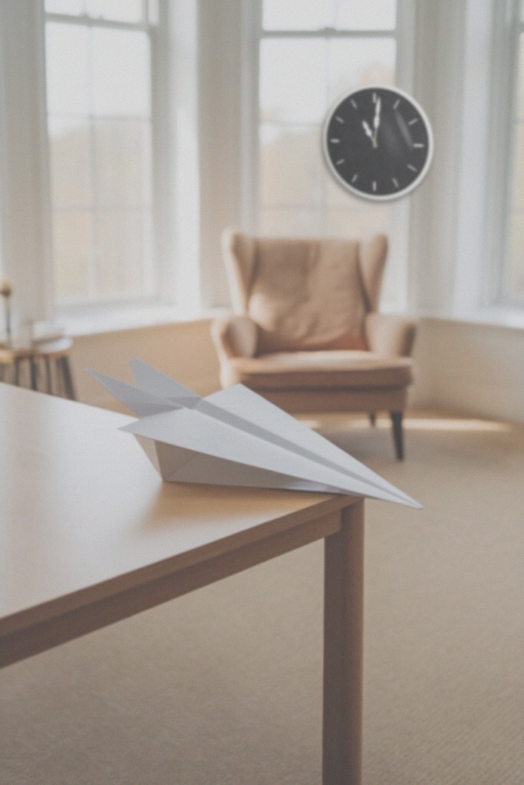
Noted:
**11:01**
